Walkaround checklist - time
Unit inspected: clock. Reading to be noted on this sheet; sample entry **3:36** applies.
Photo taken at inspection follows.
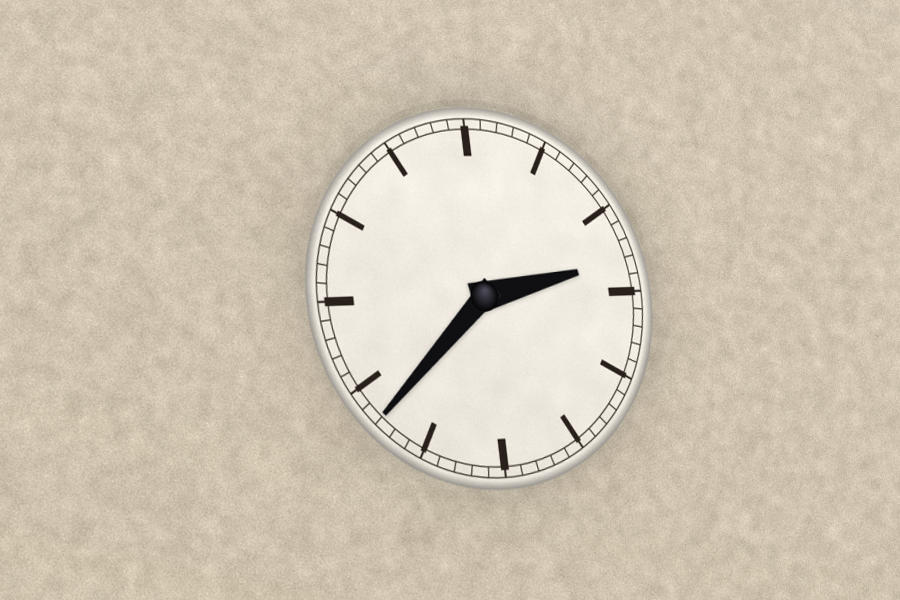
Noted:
**2:38**
